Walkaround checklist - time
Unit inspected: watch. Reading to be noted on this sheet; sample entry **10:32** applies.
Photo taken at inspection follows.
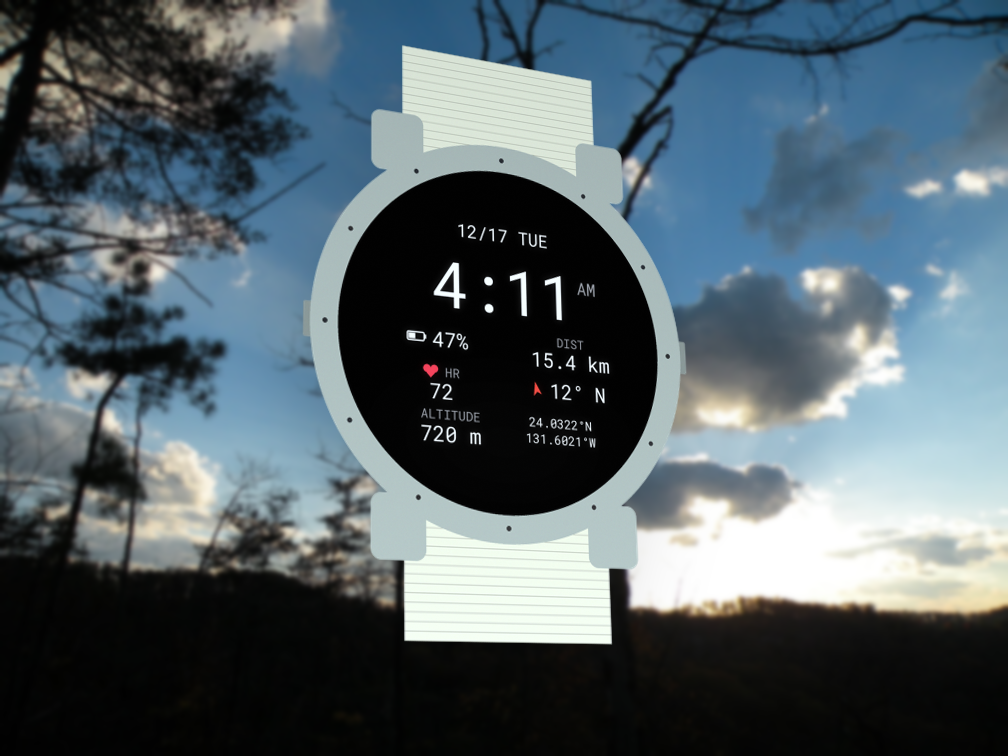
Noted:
**4:11**
